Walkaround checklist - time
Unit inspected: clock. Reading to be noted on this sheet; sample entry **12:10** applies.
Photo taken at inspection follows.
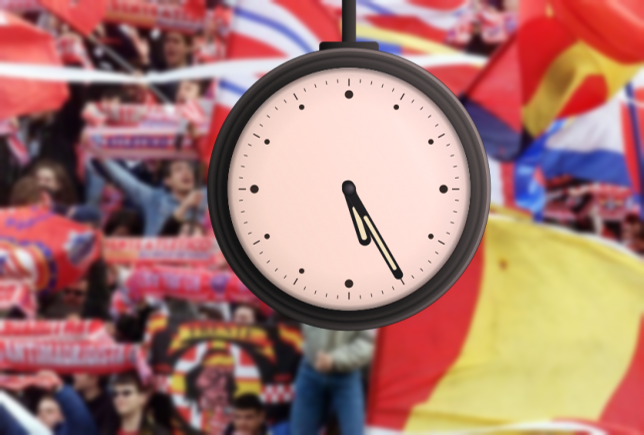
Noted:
**5:25**
